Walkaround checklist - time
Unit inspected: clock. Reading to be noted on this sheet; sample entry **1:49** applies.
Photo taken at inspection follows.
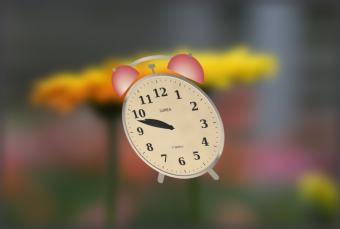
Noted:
**9:48**
